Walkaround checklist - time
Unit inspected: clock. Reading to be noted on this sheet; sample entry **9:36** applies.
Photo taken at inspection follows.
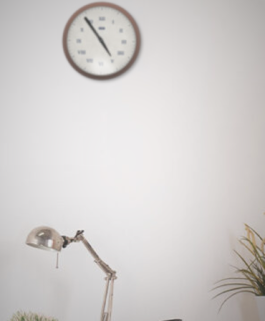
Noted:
**4:54**
